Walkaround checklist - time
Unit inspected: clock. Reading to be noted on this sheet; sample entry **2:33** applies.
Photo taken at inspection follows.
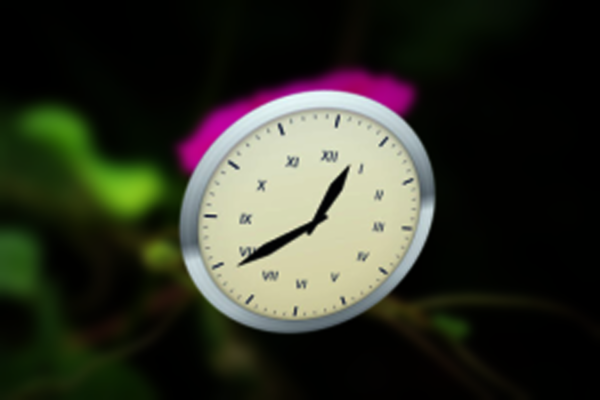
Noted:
**12:39**
